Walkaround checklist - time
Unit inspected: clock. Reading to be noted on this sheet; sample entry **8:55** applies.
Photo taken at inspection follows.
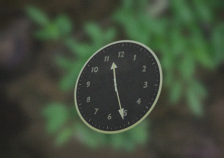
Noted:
**11:26**
